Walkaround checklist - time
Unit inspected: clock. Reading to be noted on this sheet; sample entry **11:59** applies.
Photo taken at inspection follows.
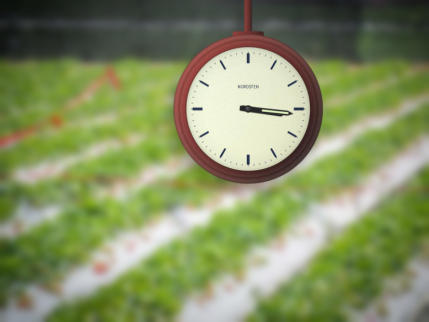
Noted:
**3:16**
